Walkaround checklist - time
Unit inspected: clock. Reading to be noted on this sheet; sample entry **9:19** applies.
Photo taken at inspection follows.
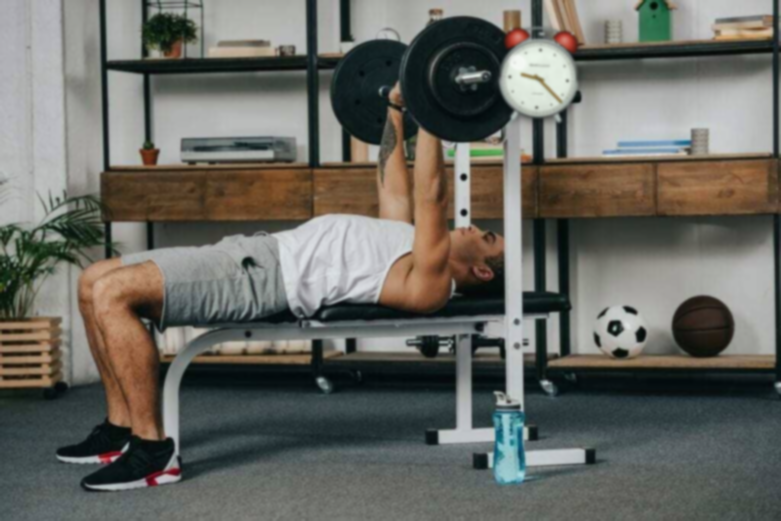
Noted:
**9:22**
